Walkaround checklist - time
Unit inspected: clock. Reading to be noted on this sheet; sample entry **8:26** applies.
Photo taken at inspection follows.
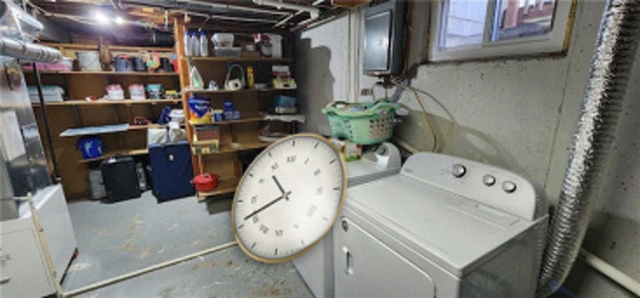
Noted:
**10:41**
